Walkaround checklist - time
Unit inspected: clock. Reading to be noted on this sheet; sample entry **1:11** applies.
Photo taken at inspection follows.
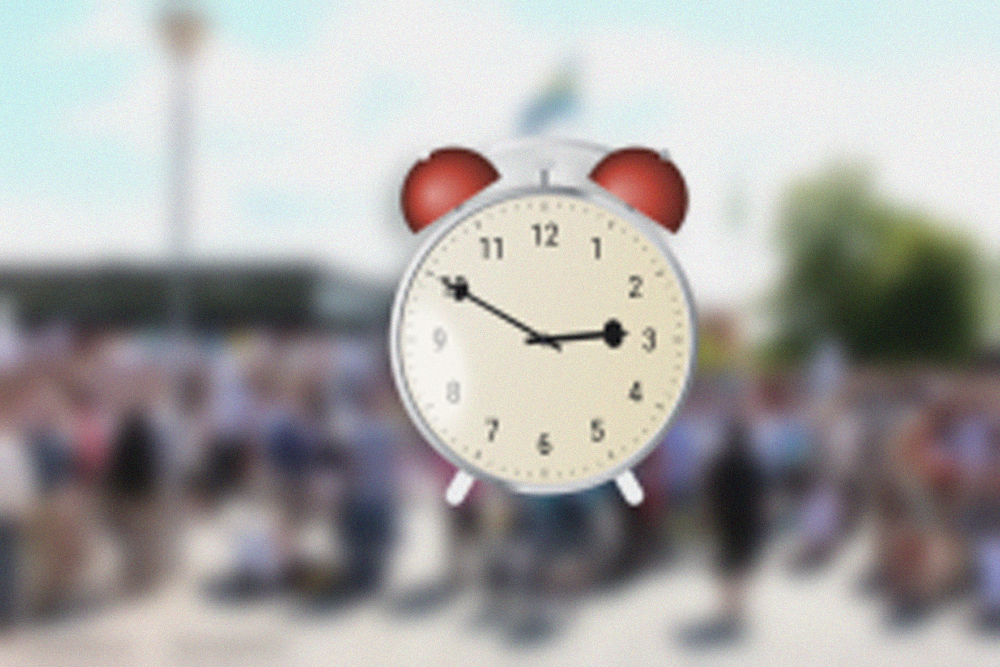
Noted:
**2:50**
